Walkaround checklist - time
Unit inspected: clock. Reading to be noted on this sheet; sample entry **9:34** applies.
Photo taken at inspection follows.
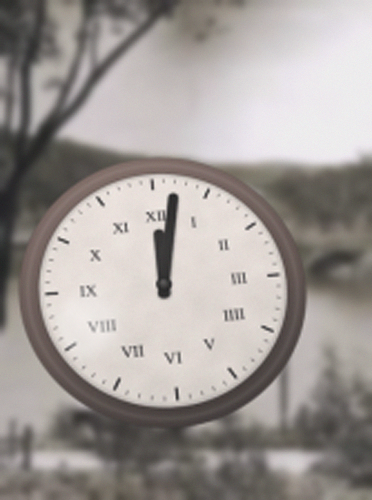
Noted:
**12:02**
